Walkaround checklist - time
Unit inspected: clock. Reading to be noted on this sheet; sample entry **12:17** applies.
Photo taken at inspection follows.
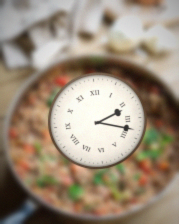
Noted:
**2:18**
